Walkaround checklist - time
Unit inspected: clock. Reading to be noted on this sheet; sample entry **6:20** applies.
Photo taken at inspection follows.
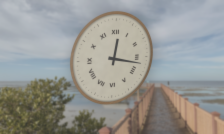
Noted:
**12:17**
